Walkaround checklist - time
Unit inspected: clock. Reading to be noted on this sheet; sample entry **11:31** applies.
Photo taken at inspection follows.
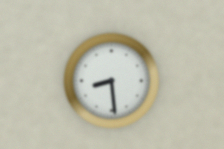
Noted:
**8:29**
